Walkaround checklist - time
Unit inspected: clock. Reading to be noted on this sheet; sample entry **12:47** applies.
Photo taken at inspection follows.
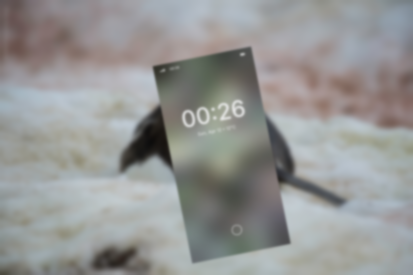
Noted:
**0:26**
